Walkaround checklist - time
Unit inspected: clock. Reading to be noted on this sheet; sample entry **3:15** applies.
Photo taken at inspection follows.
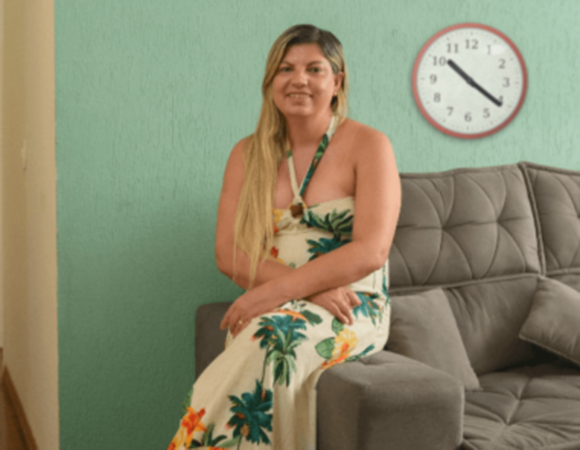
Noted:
**10:21**
